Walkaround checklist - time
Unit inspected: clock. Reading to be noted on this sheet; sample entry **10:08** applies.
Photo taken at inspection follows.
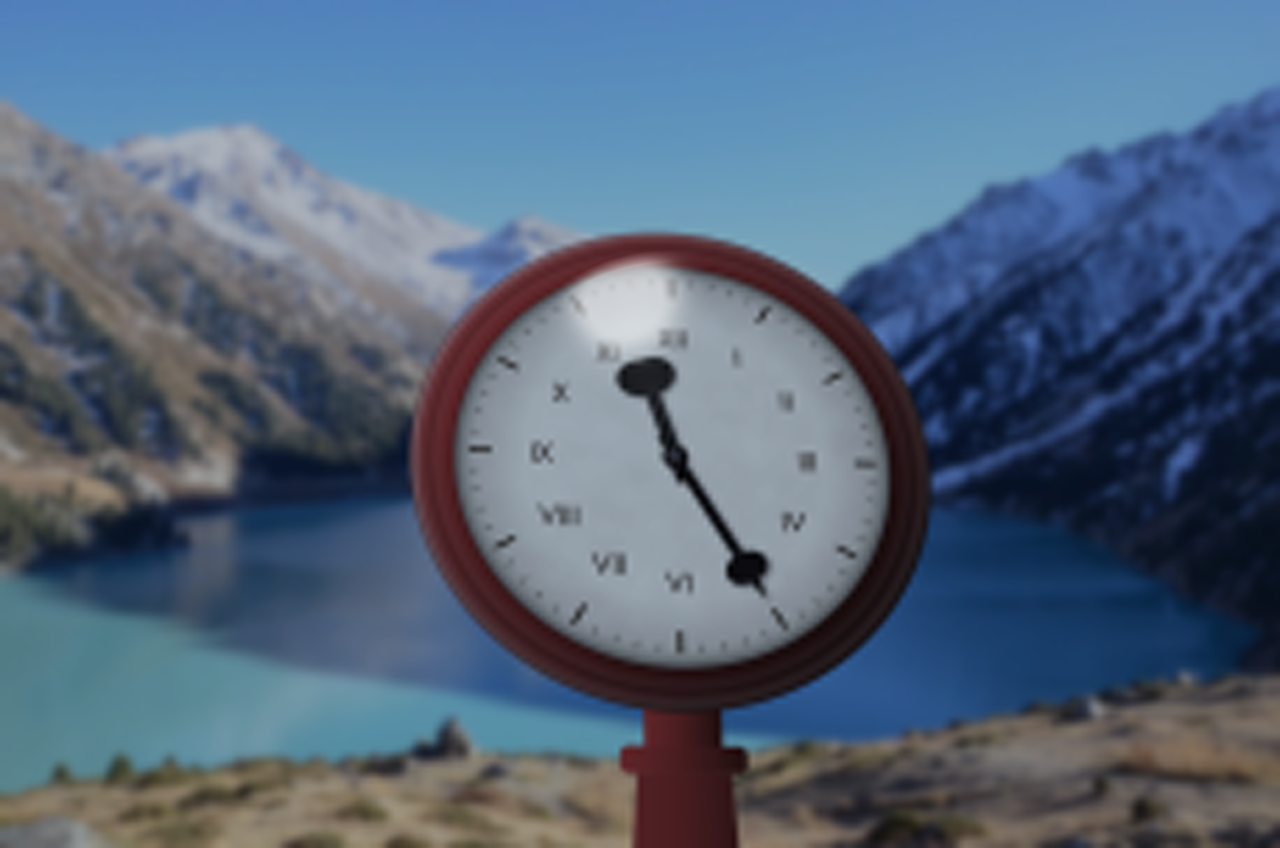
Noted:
**11:25**
